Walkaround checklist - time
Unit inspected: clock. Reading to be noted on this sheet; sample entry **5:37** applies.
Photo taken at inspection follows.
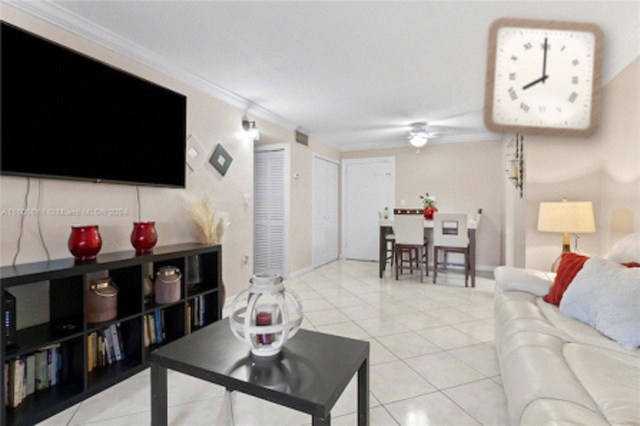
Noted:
**8:00**
